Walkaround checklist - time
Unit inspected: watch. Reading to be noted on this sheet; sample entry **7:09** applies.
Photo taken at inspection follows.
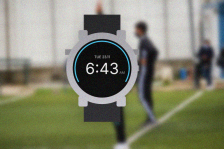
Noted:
**6:43**
